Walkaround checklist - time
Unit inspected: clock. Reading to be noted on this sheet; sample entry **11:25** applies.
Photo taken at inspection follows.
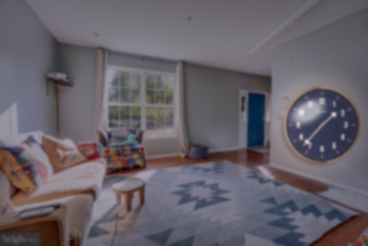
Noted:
**1:37**
